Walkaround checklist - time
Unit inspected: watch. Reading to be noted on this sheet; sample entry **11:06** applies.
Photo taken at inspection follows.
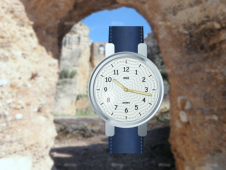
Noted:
**10:17**
